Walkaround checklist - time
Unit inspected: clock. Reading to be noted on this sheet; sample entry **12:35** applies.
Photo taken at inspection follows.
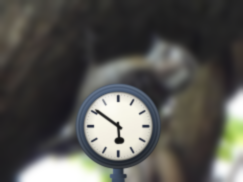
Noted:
**5:51**
